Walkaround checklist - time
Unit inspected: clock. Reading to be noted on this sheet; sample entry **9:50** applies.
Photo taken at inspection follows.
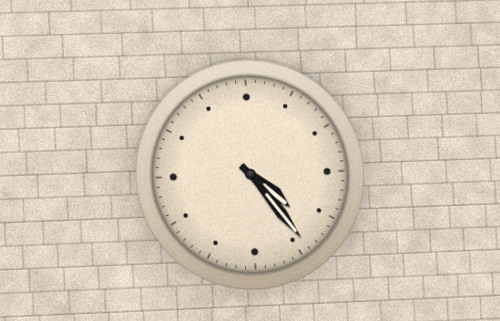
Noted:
**4:24**
